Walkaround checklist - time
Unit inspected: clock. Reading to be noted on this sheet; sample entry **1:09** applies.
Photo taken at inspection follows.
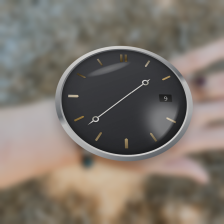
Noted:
**1:38**
